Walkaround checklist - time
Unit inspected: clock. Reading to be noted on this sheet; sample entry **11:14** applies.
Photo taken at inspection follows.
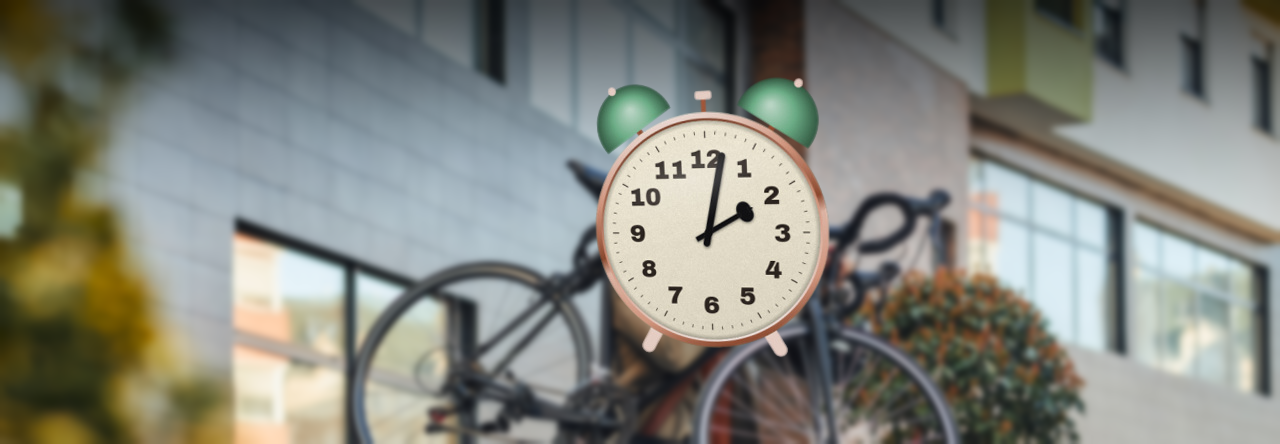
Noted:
**2:02**
